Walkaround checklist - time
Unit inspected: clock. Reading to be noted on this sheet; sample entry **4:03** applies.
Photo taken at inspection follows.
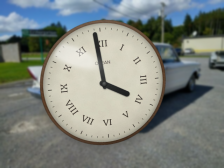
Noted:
**3:59**
